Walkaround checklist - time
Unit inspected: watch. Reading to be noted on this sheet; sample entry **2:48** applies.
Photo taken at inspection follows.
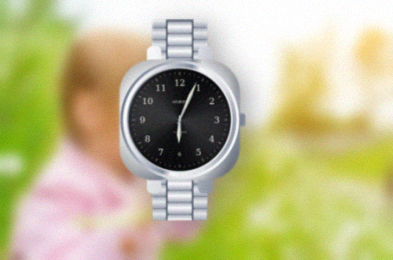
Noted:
**6:04**
